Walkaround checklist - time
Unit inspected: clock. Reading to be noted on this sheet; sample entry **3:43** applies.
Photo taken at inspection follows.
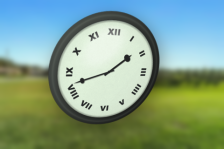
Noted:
**1:42**
